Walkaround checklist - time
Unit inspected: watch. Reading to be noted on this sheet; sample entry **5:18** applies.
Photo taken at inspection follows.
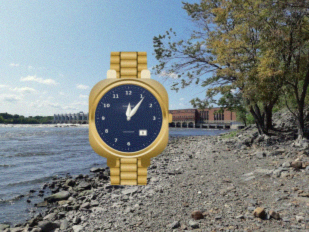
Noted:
**12:06**
